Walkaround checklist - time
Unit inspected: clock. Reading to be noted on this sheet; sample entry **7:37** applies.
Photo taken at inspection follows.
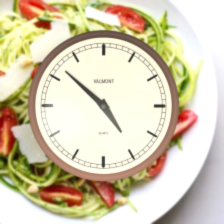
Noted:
**4:52**
